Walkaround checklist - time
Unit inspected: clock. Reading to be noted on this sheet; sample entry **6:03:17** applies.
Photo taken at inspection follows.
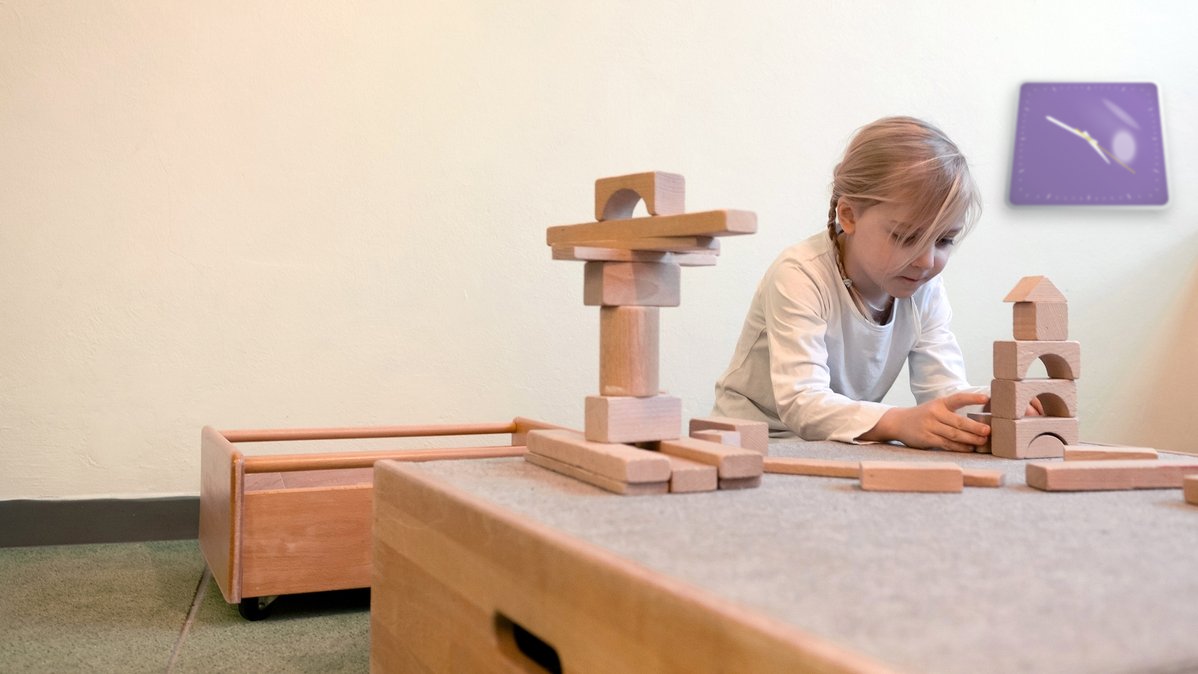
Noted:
**4:50:22**
